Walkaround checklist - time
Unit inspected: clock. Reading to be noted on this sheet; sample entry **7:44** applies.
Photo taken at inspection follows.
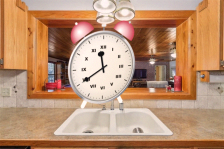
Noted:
**11:40**
